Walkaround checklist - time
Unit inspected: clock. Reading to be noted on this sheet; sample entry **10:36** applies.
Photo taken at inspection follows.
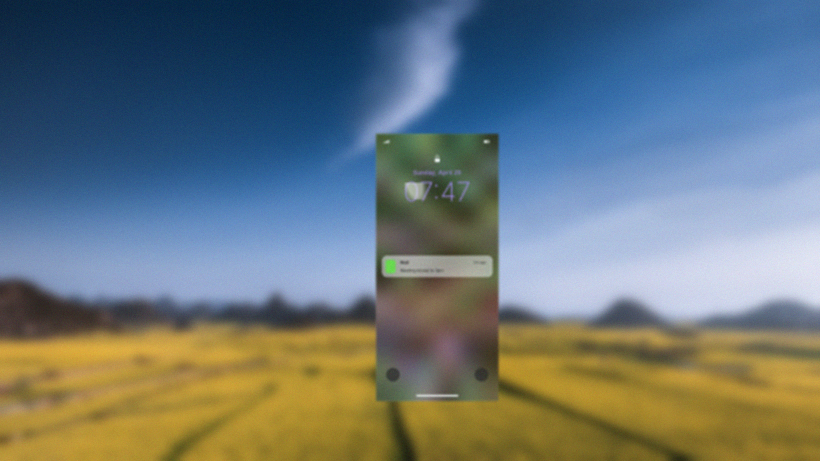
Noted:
**7:47**
